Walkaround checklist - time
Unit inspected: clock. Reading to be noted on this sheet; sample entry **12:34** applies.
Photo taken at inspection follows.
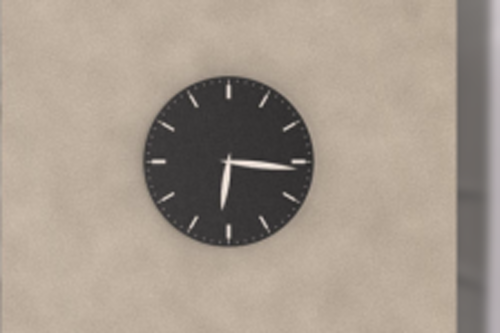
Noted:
**6:16**
